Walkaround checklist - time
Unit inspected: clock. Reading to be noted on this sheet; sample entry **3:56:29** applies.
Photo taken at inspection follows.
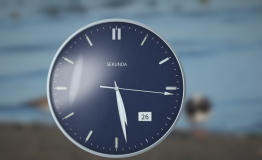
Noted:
**5:28:16**
